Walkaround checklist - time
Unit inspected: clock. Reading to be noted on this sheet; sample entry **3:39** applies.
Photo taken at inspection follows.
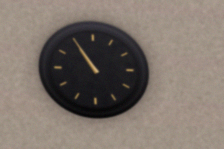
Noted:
**10:55**
